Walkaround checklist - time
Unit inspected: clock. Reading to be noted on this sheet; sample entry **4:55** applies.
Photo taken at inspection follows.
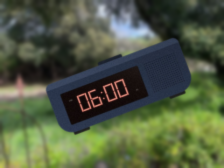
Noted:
**6:00**
